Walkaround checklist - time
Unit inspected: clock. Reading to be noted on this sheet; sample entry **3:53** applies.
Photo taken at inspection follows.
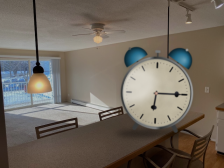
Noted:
**6:15**
